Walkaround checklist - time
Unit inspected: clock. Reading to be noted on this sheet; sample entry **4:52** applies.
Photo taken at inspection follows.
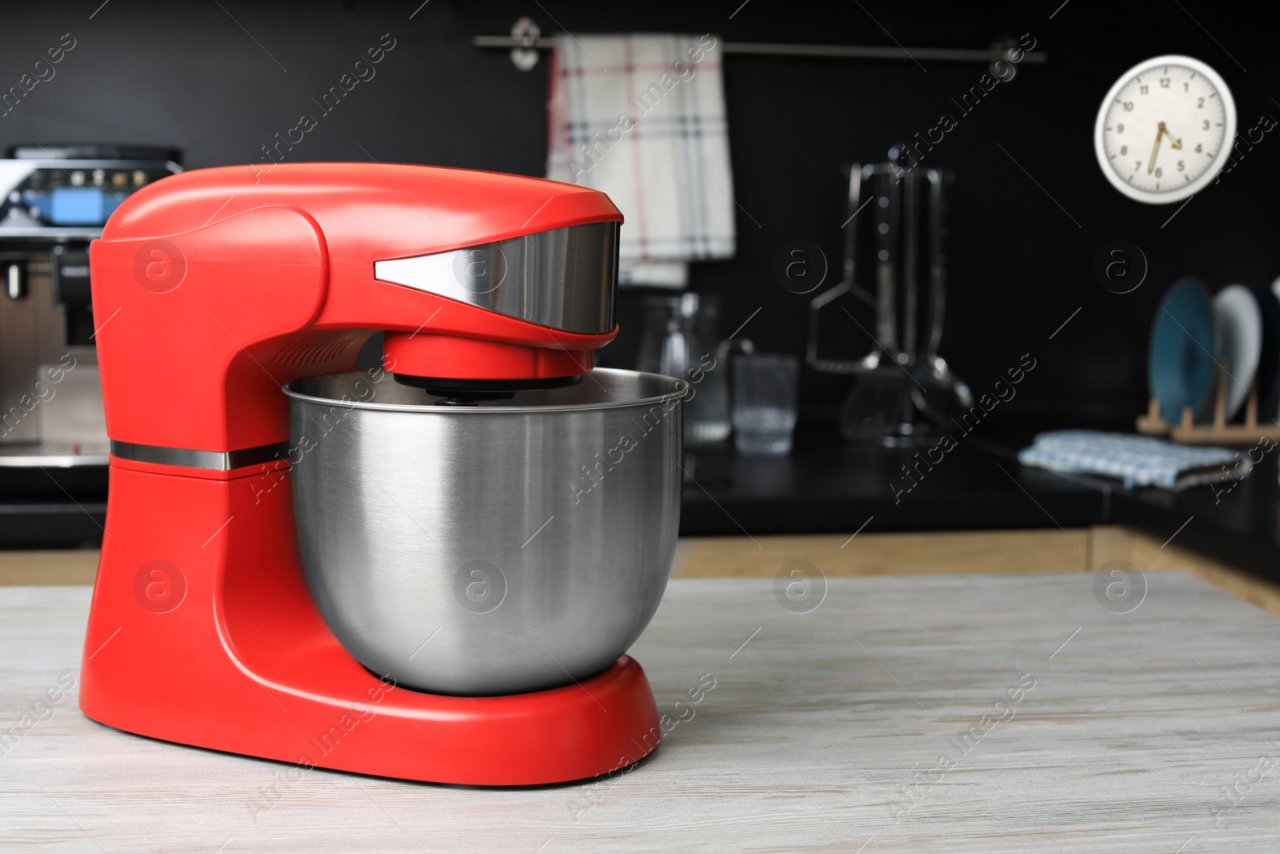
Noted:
**4:32**
